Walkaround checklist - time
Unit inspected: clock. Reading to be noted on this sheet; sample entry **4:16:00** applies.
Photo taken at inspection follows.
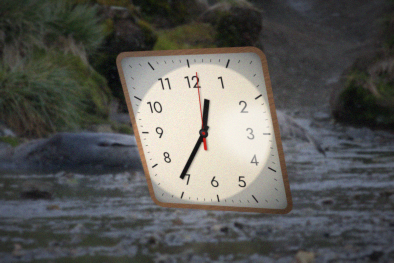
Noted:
**12:36:01**
